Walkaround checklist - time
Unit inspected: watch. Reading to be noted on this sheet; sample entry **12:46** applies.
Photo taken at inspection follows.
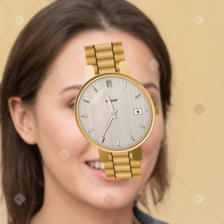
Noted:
**11:36**
